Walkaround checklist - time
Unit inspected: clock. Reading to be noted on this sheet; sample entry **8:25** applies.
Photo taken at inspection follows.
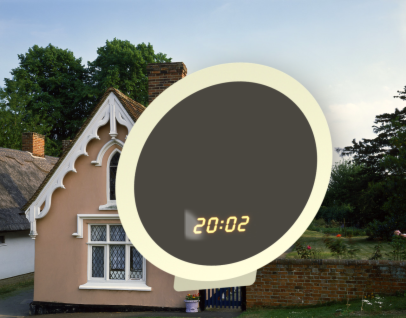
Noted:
**20:02**
